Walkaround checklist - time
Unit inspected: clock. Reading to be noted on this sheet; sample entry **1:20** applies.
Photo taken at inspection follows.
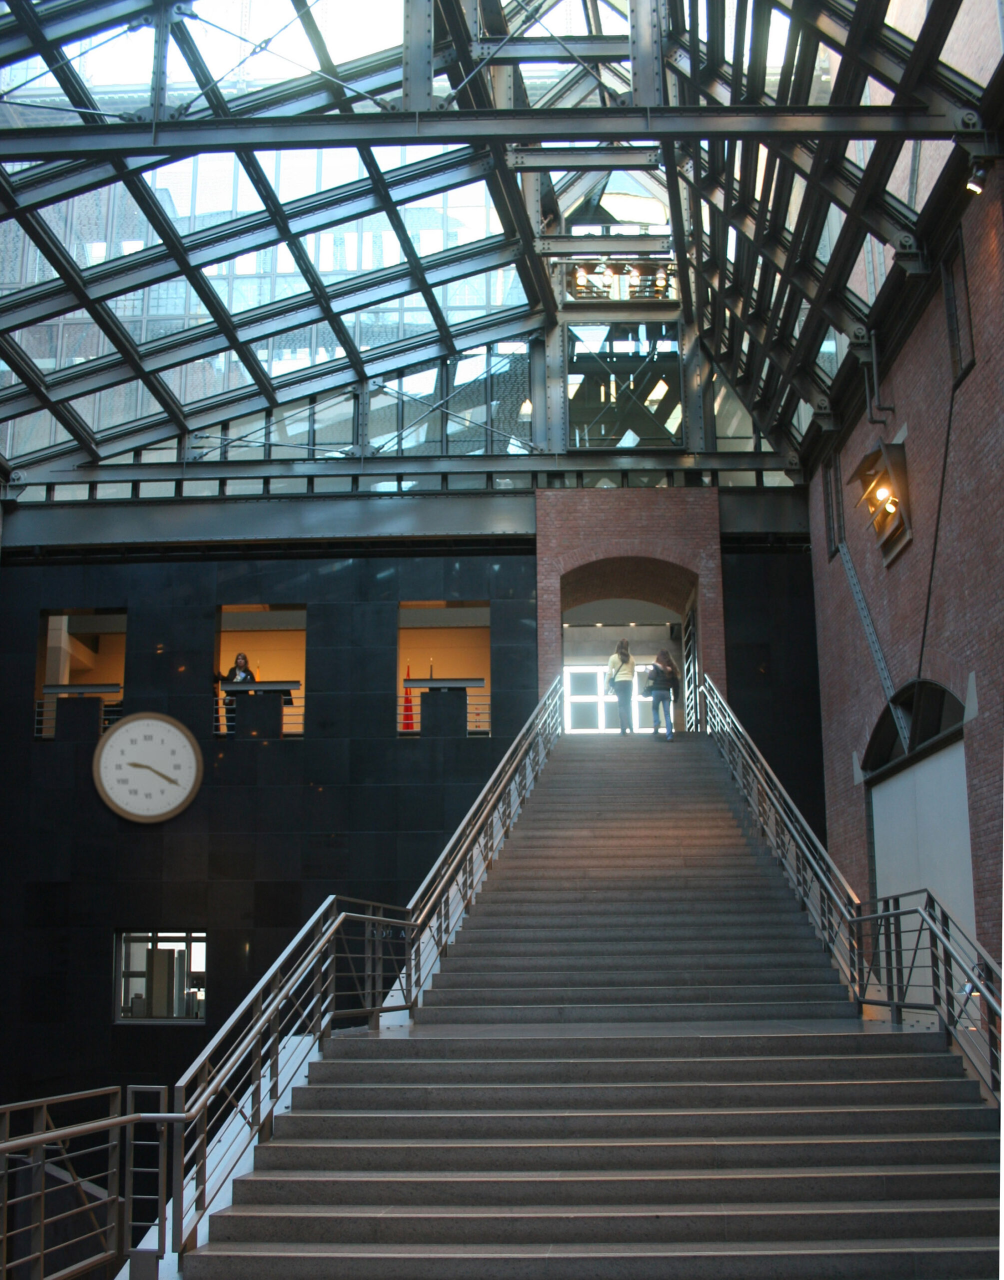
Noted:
**9:20**
